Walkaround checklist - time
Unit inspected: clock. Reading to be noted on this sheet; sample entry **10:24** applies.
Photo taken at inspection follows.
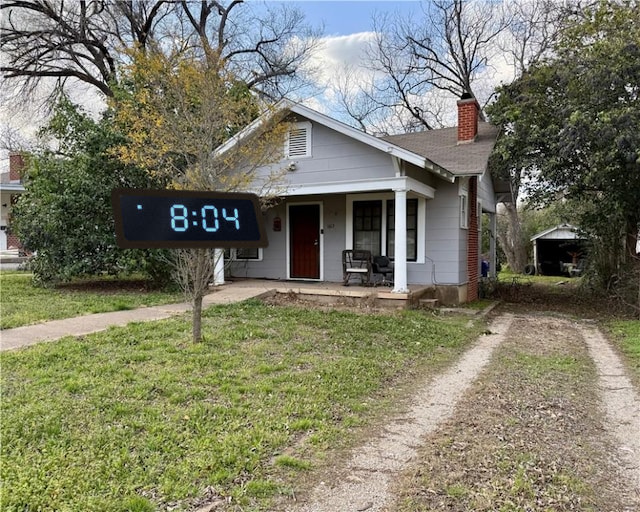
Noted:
**8:04**
